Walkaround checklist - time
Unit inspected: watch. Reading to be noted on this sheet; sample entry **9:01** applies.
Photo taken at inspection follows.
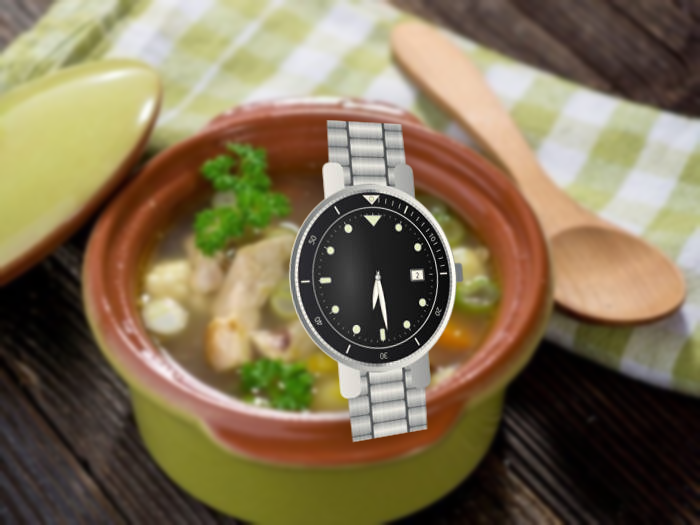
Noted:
**6:29**
